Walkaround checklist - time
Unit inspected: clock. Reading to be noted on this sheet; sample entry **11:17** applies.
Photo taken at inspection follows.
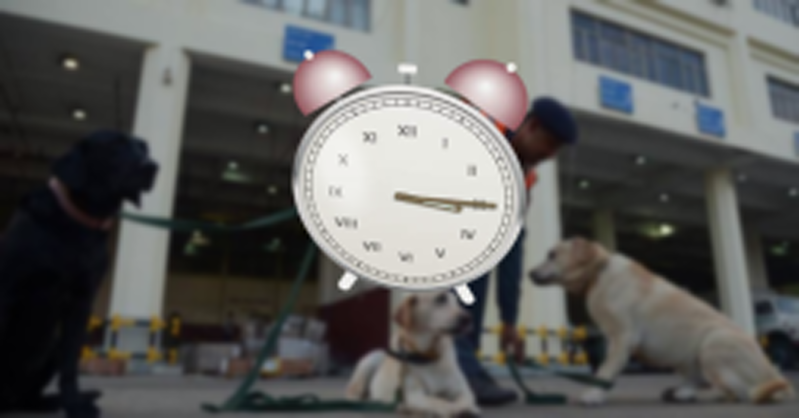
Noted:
**3:15**
